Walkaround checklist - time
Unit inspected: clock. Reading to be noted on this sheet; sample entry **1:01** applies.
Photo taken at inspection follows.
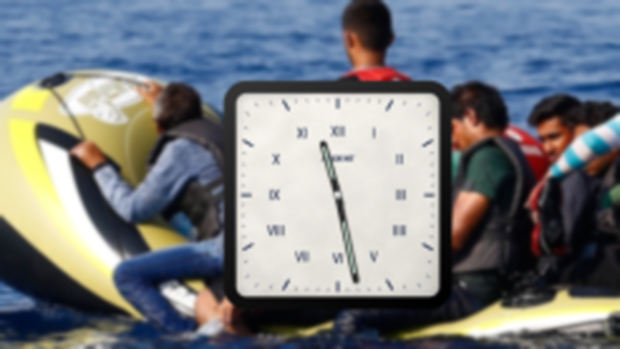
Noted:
**11:28**
